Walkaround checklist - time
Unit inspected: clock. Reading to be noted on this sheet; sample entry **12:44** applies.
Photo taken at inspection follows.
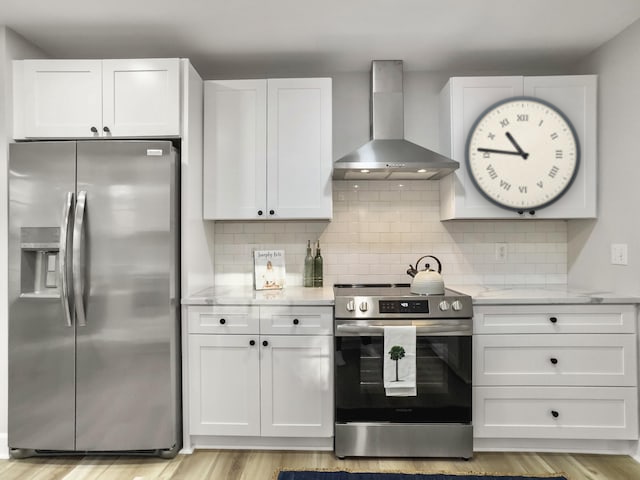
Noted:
**10:46**
